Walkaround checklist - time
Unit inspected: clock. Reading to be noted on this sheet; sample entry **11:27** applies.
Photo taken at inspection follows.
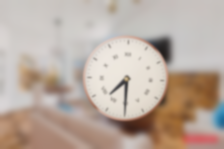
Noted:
**7:30**
